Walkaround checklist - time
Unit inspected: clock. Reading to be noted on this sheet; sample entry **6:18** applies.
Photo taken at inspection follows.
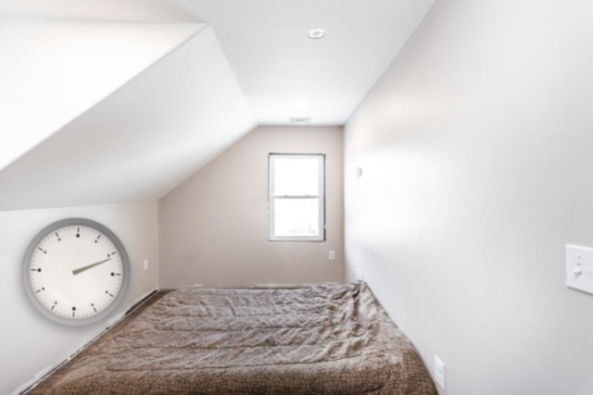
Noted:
**2:11**
